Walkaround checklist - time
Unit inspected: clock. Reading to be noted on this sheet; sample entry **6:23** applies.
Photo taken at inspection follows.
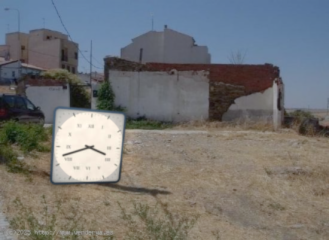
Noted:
**3:42**
